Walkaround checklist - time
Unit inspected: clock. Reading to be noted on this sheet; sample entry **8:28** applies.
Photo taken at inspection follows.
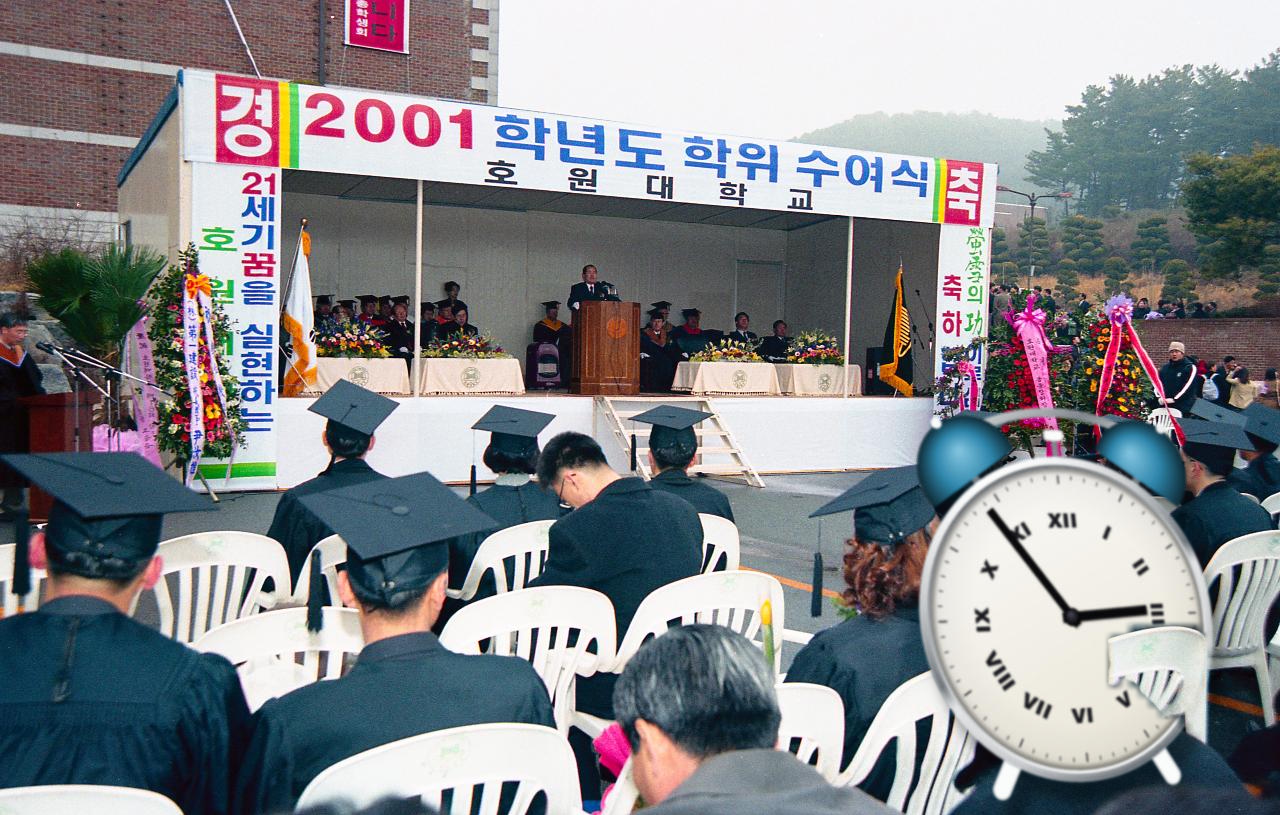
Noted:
**2:54**
